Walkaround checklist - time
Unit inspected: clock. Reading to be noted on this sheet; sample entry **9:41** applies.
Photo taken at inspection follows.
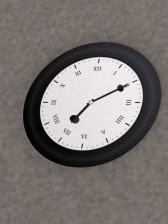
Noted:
**7:10**
